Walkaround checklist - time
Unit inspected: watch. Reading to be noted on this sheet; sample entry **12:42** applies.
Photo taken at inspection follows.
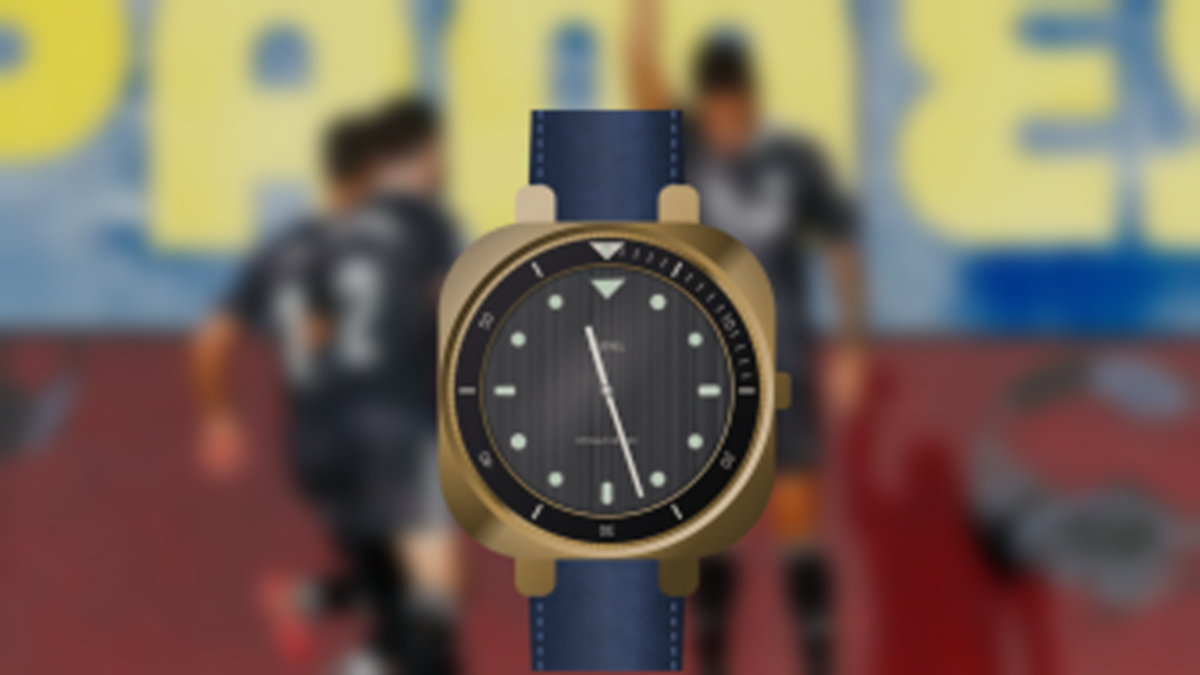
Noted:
**11:27**
